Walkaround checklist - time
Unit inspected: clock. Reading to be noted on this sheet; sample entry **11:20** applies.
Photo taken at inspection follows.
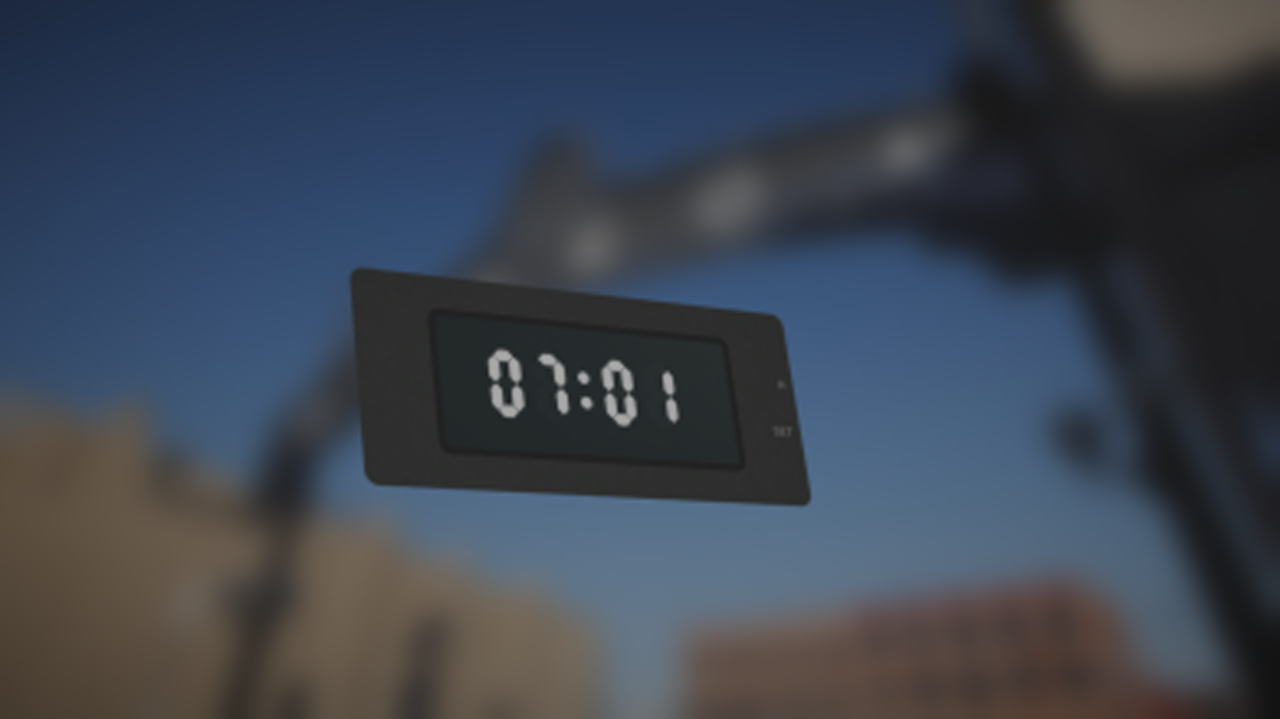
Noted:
**7:01**
